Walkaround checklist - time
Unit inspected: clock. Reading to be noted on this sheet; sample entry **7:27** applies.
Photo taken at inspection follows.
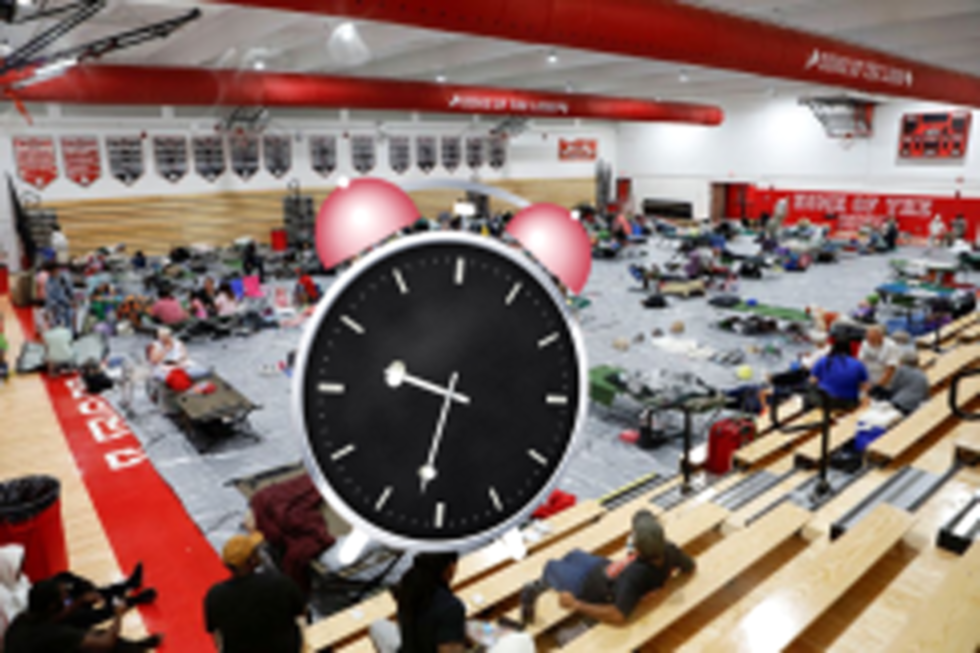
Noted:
**9:32**
